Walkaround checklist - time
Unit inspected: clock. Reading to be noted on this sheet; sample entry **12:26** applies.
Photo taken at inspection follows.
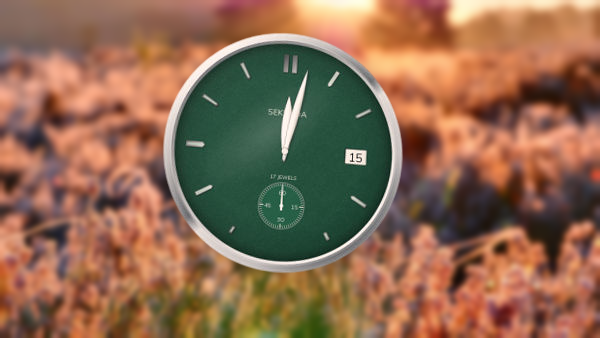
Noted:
**12:02**
